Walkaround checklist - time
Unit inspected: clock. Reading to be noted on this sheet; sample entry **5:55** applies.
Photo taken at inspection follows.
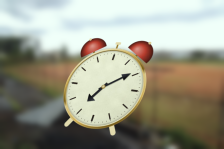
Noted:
**7:09**
